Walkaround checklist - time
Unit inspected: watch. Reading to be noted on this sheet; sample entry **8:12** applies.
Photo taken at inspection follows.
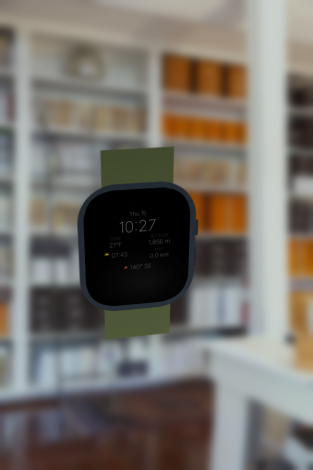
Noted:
**10:27**
